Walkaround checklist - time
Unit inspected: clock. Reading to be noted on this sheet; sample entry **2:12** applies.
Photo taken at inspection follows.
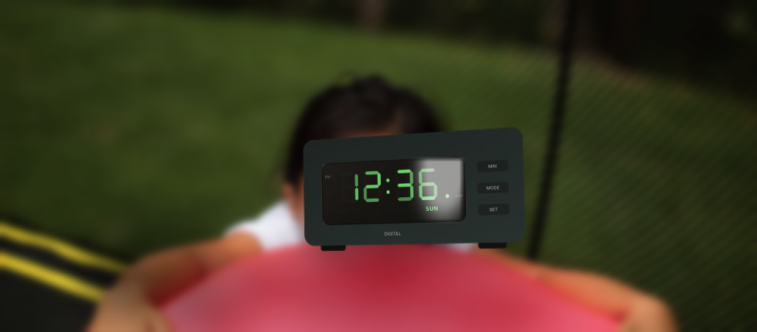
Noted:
**12:36**
